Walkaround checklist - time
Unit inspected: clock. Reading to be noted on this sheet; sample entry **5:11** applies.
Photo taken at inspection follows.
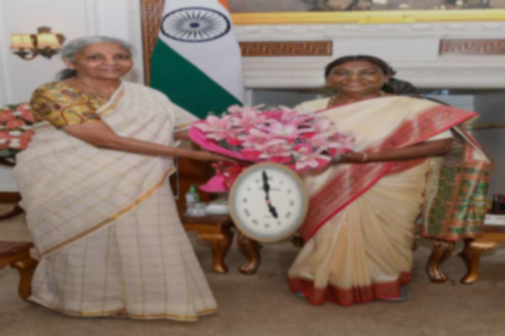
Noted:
**4:58**
